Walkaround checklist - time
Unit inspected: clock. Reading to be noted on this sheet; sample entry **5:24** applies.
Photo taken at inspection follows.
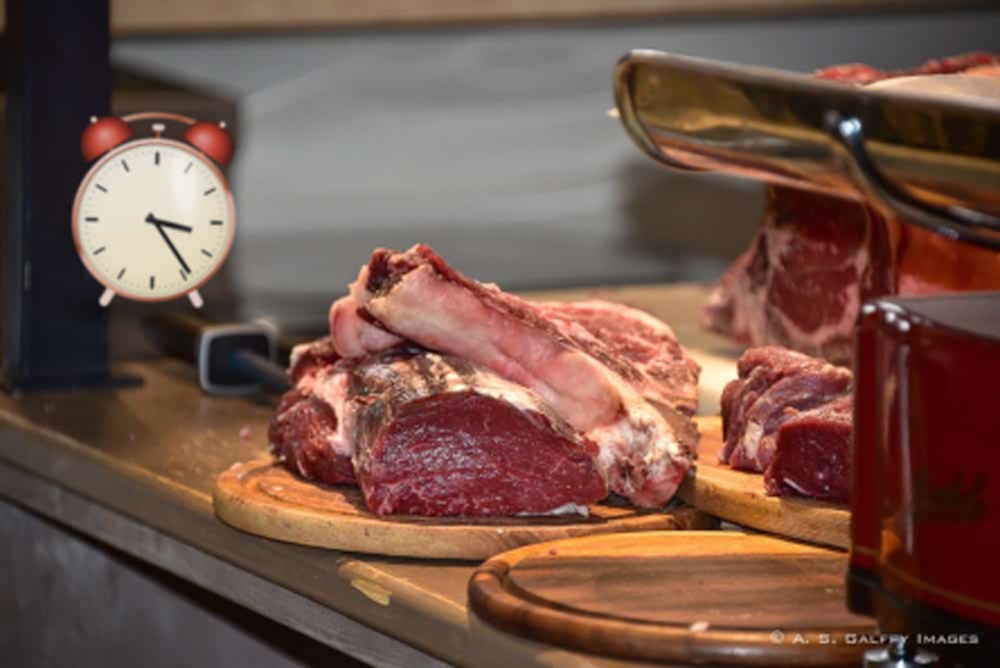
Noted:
**3:24**
